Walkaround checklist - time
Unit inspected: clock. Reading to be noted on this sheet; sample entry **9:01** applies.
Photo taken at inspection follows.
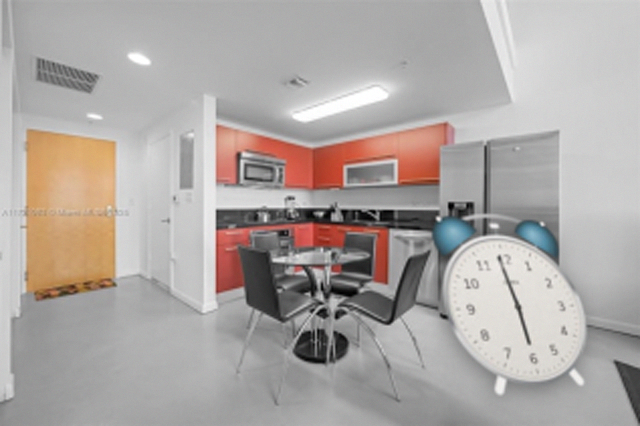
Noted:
**5:59**
